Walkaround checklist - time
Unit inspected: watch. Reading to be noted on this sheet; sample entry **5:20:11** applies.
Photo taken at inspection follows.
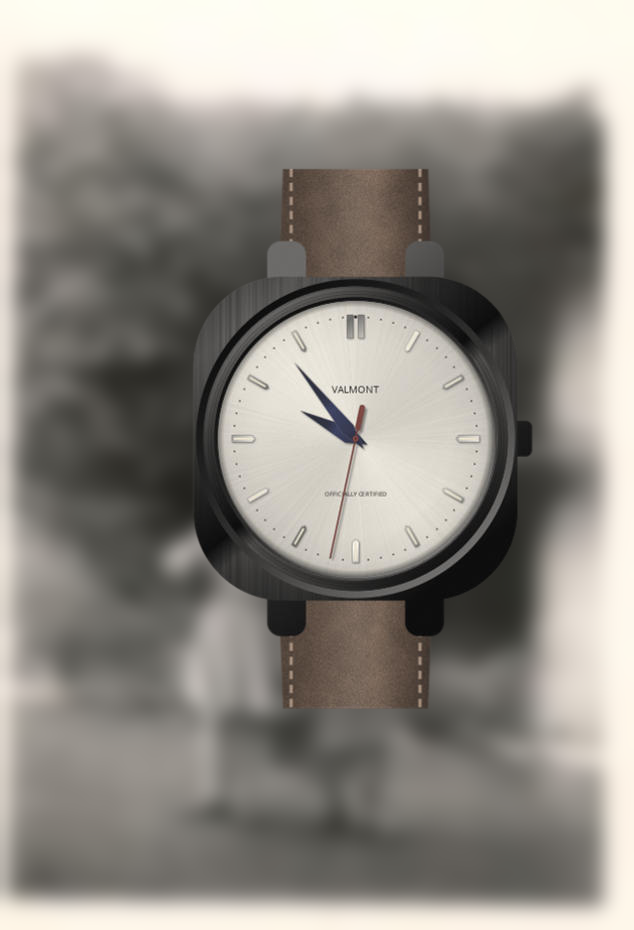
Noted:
**9:53:32**
